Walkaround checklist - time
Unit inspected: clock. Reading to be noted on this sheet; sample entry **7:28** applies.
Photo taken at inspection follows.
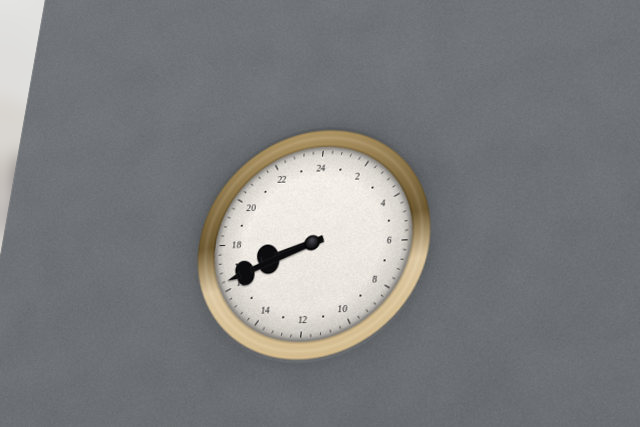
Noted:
**16:41**
